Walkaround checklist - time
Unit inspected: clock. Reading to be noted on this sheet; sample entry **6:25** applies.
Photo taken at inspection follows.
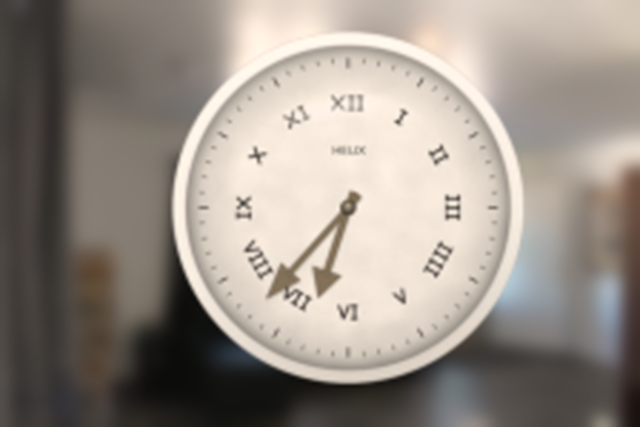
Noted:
**6:37**
